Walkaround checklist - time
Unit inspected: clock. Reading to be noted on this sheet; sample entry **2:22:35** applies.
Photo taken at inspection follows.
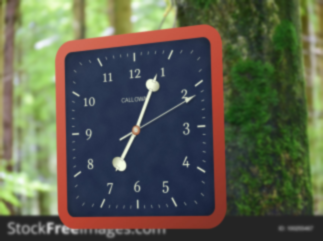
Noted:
**7:04:11**
